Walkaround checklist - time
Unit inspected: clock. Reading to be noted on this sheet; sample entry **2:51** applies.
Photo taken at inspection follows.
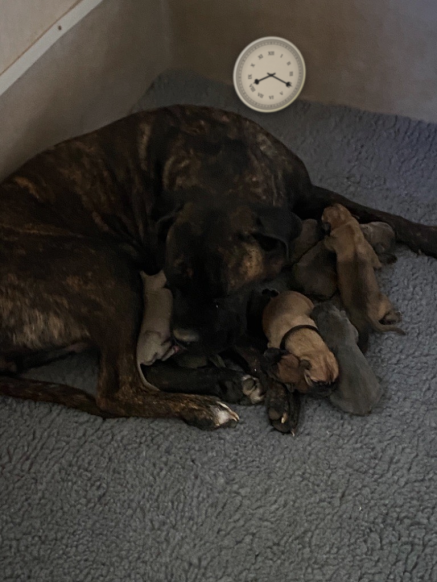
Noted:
**8:20**
